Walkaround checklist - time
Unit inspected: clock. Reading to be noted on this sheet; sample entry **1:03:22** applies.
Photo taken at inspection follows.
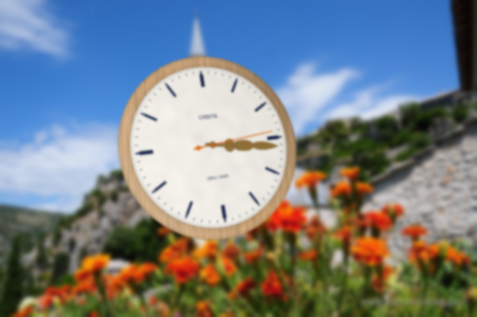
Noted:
**3:16:14**
